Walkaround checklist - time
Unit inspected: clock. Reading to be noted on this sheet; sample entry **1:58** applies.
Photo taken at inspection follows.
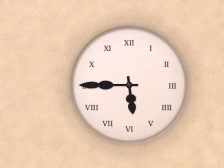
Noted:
**5:45**
